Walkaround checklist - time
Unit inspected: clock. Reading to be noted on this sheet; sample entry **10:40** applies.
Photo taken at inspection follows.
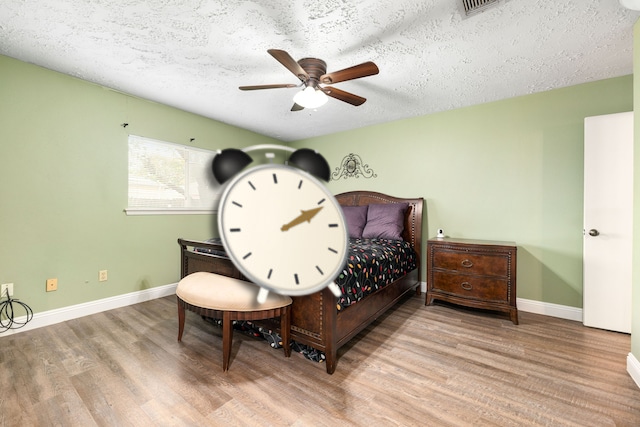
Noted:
**2:11**
